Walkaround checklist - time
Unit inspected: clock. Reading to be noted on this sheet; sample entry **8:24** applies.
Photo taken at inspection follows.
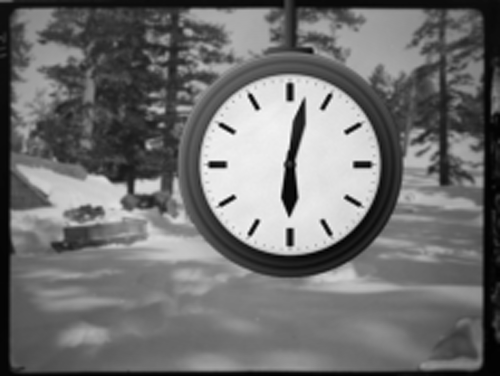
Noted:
**6:02**
